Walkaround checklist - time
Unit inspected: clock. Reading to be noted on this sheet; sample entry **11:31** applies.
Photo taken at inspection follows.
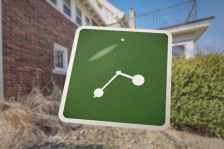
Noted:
**3:36**
